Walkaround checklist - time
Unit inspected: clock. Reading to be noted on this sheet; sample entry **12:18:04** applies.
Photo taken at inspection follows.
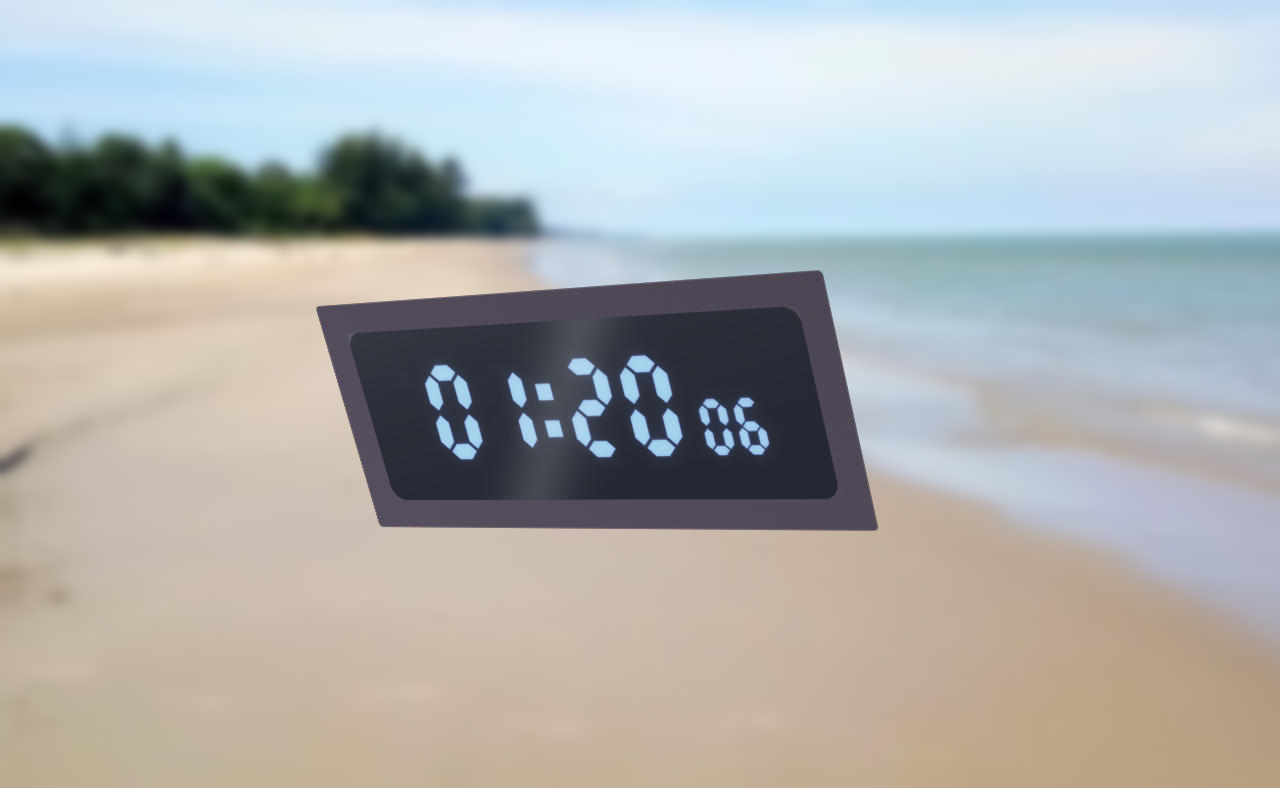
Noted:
**1:20:06**
